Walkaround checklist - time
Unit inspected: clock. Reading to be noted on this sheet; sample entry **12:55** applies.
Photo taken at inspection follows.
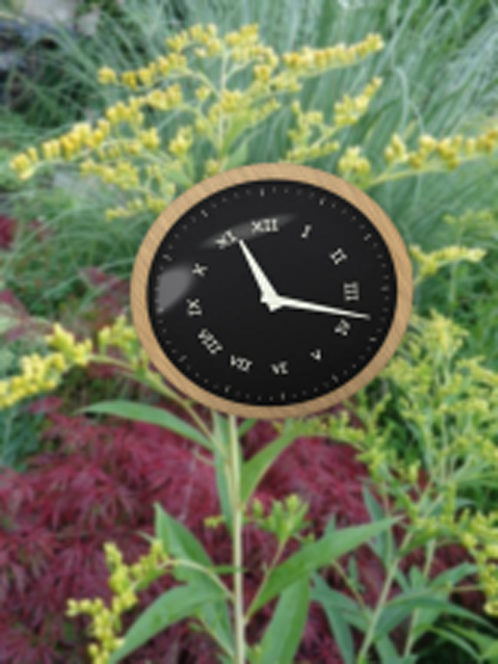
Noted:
**11:18**
